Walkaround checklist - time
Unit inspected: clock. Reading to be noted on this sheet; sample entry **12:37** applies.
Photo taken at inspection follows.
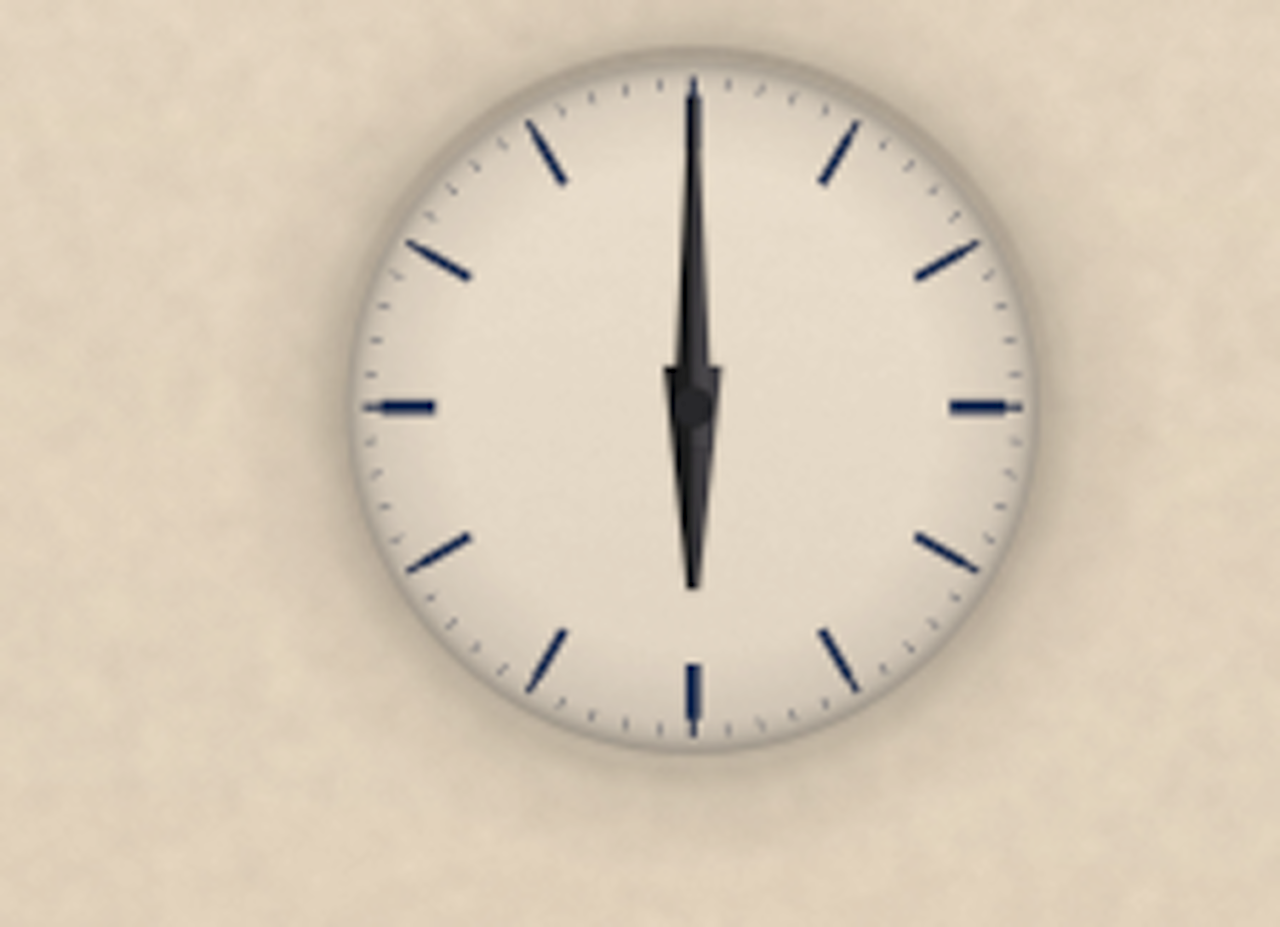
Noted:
**6:00**
